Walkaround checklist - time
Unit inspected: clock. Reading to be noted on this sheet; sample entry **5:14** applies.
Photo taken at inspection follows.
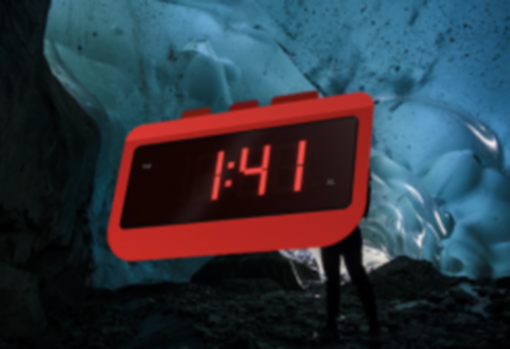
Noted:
**1:41**
